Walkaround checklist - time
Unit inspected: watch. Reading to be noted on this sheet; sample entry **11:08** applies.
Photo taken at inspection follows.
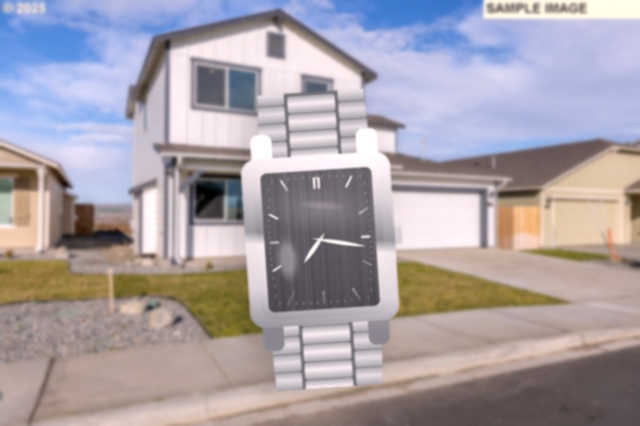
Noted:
**7:17**
